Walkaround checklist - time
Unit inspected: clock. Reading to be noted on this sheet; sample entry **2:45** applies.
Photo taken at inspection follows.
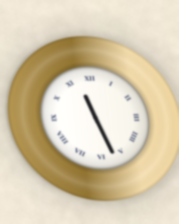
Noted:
**11:27**
